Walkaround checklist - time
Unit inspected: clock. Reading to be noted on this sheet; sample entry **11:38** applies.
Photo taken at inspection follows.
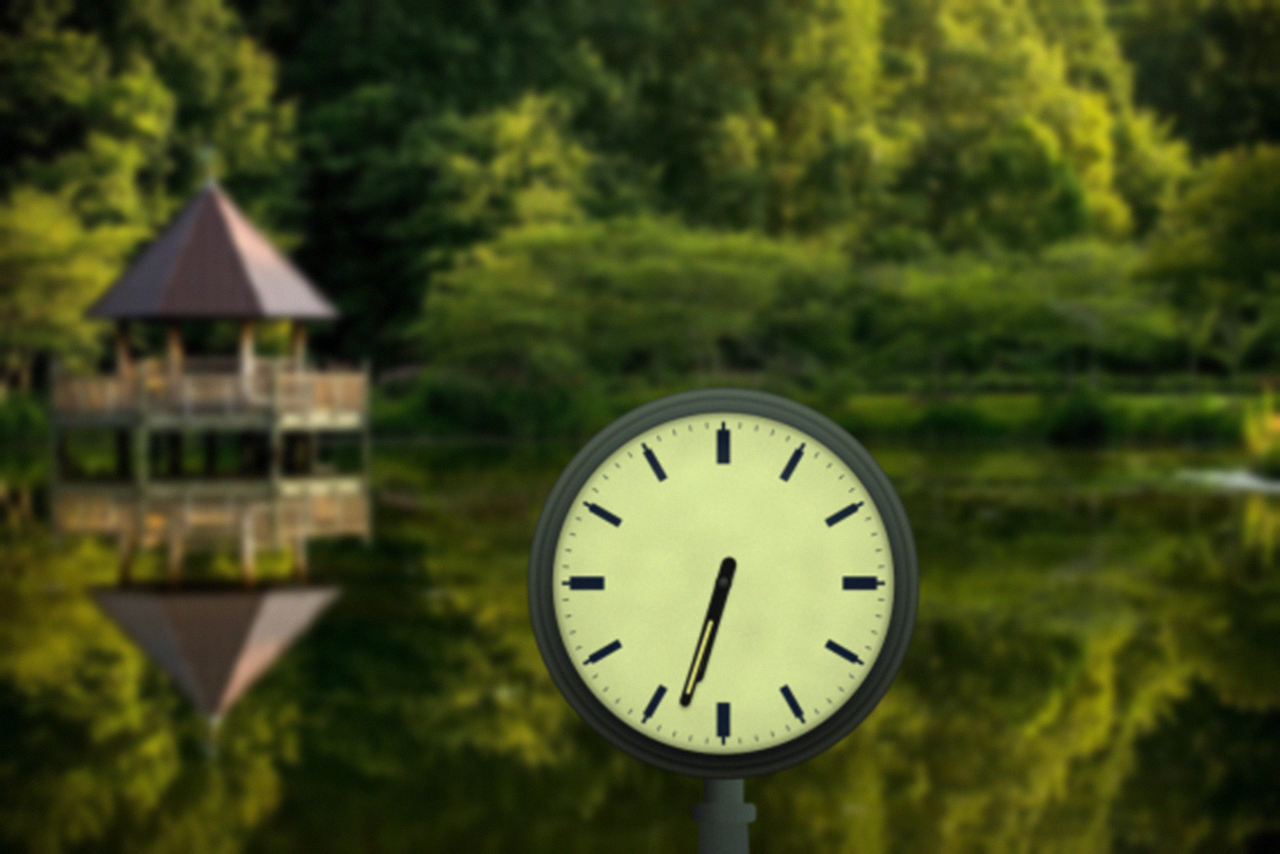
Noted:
**6:33**
